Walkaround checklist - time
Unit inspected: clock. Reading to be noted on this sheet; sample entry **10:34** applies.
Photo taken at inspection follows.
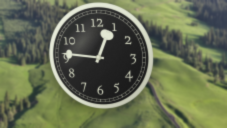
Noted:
**12:46**
